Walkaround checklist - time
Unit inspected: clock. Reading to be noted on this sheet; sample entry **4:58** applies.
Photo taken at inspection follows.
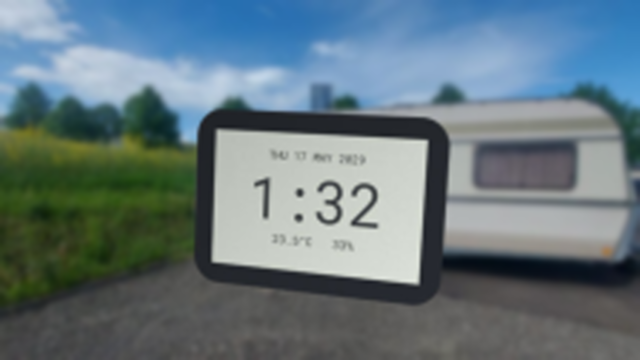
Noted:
**1:32**
